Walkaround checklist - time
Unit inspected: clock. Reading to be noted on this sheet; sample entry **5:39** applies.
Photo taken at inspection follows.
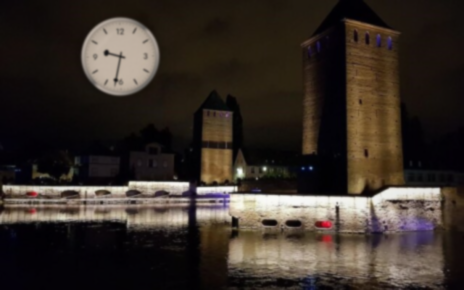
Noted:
**9:32**
